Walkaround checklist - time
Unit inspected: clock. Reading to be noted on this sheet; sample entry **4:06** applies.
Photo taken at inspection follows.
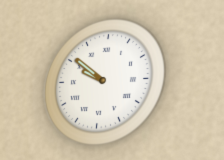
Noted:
**9:51**
